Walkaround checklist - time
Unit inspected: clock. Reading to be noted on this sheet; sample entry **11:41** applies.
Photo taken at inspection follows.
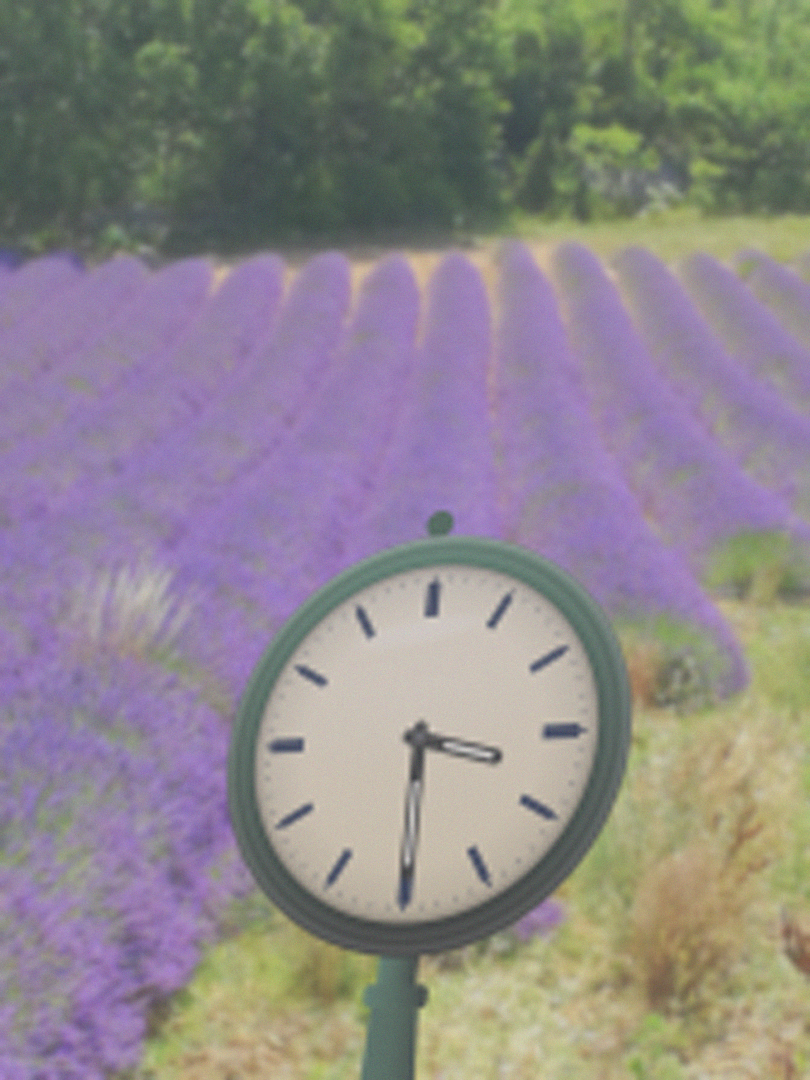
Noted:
**3:30**
